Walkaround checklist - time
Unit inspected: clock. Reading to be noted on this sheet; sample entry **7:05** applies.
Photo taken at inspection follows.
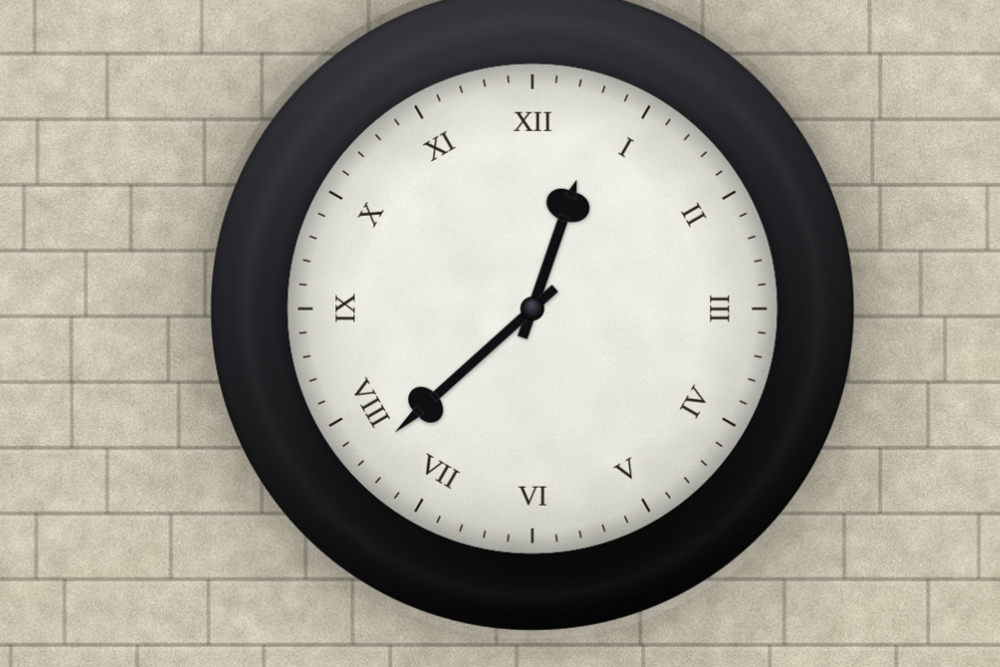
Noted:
**12:38**
